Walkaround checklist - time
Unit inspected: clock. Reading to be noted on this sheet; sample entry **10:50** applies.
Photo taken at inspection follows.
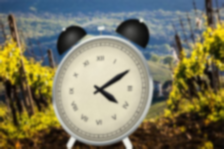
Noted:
**4:10**
